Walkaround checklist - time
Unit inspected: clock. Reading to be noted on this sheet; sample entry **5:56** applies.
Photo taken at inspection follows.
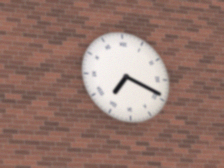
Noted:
**7:19**
